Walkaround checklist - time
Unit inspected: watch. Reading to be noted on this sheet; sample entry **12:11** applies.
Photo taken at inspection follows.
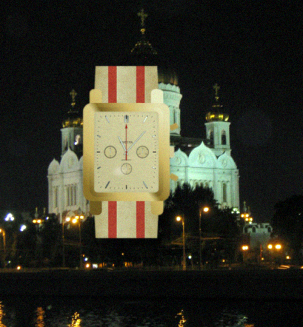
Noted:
**11:07**
